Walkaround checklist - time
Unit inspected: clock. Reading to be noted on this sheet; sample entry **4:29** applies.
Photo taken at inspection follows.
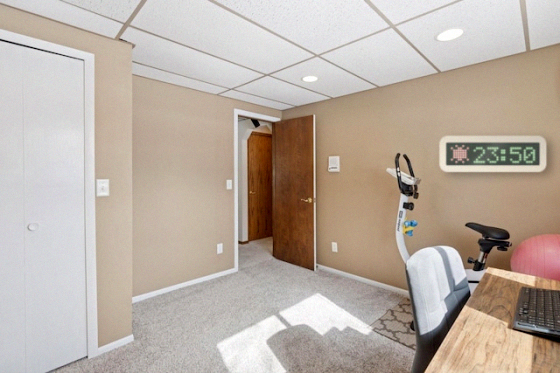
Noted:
**23:50**
